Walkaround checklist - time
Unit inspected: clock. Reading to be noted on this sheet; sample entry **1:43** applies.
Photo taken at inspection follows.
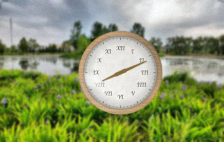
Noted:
**8:11**
